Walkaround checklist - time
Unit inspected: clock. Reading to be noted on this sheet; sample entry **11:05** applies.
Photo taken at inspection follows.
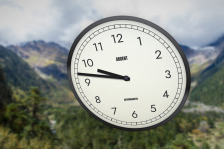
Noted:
**9:47**
